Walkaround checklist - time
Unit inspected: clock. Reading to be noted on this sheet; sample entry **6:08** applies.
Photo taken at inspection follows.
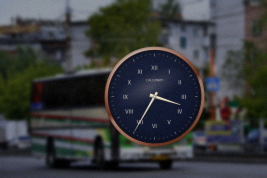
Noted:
**3:35**
